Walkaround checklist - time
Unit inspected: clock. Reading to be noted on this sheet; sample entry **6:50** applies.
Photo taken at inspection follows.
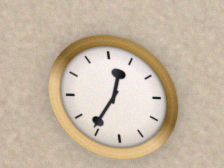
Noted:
**12:36**
